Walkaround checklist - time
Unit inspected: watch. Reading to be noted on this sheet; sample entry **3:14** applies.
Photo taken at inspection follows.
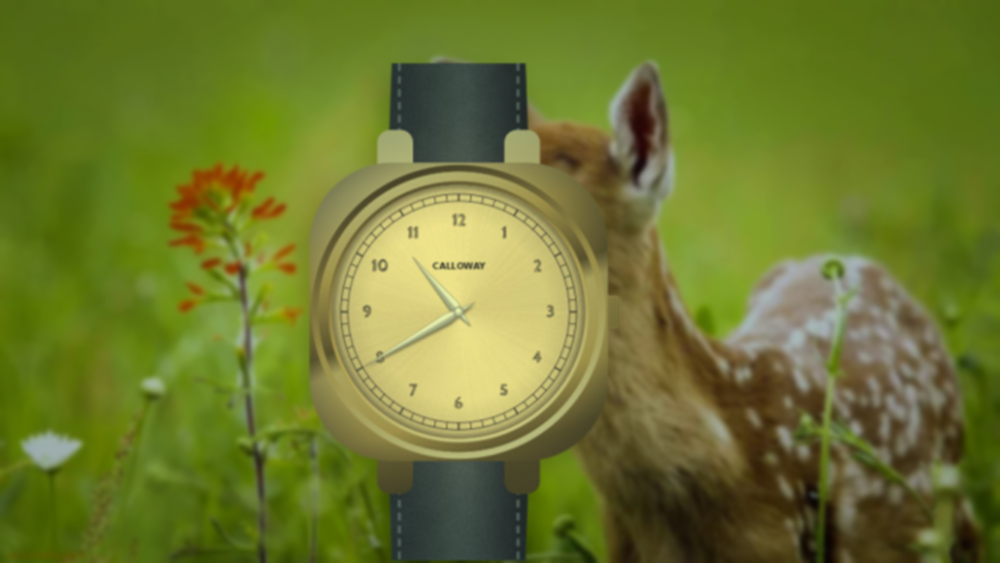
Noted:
**10:40**
